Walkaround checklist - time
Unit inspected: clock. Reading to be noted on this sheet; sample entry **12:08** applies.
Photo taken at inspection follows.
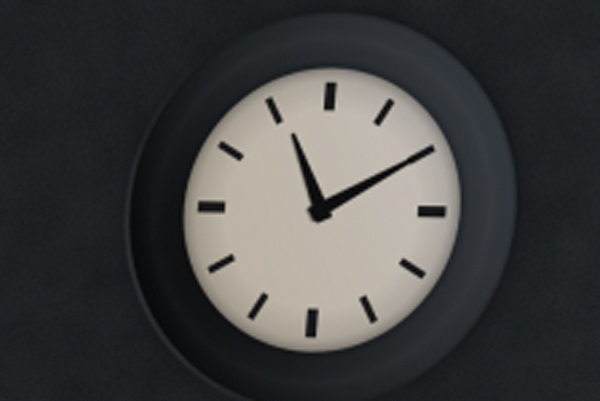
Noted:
**11:10**
